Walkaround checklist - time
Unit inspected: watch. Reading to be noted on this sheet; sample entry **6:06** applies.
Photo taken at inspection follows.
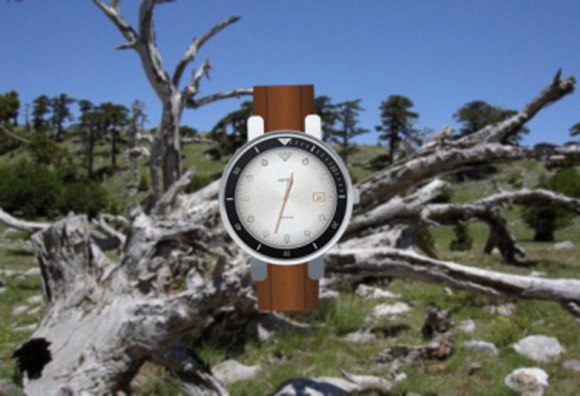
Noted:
**12:33**
